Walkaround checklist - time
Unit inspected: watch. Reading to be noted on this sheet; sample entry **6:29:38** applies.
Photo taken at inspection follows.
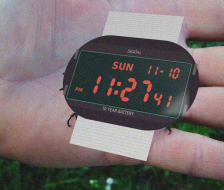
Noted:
**11:27:41**
